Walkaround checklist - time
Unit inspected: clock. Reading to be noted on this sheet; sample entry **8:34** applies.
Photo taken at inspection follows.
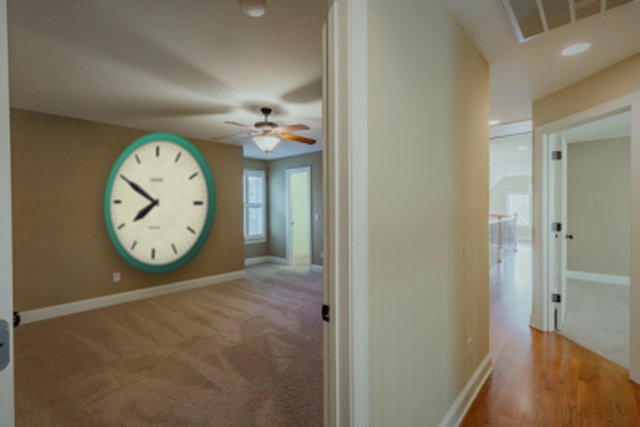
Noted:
**7:50**
